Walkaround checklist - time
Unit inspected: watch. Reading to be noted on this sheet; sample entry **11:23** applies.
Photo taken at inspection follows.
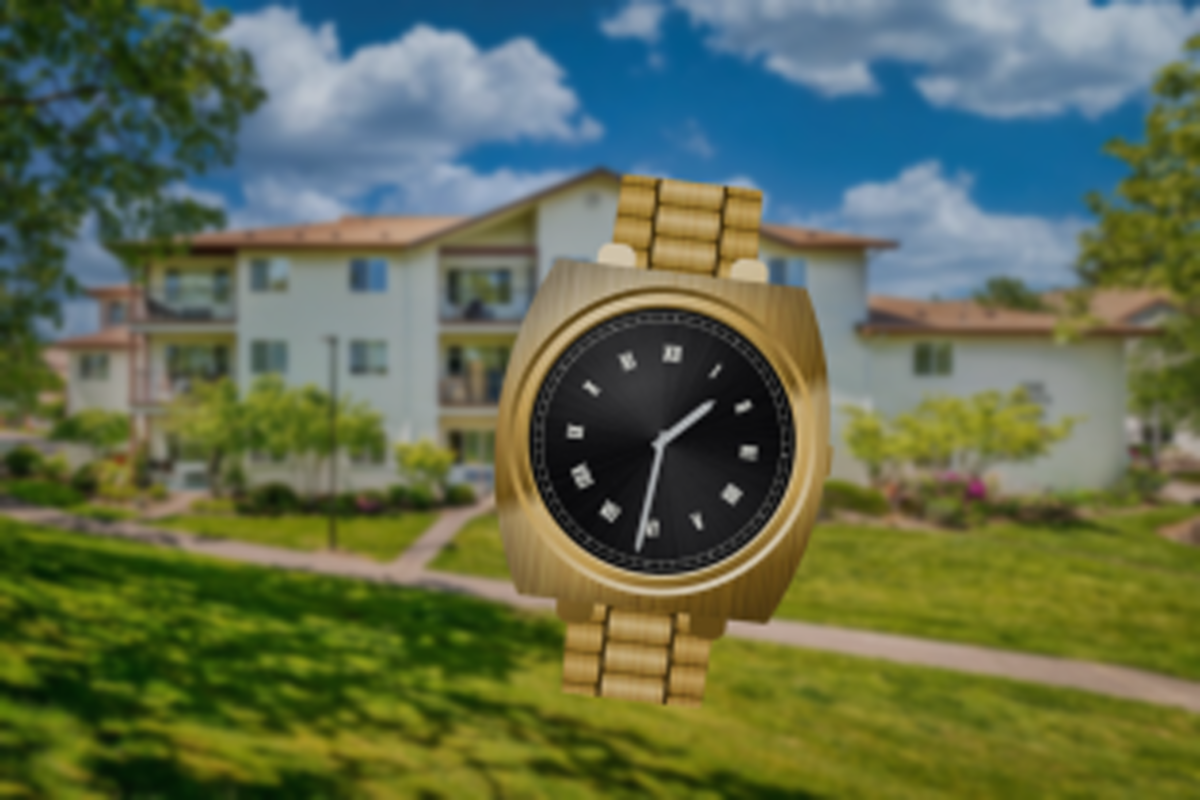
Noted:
**1:31**
